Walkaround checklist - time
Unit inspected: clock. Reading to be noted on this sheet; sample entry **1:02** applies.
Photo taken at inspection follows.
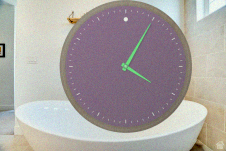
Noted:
**4:05**
